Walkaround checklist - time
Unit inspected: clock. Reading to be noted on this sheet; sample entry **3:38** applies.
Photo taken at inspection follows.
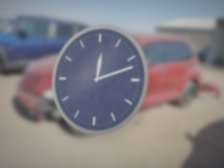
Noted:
**12:12**
